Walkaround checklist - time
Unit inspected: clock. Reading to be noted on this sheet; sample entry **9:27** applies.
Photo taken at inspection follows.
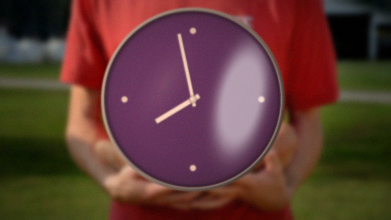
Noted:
**7:58**
